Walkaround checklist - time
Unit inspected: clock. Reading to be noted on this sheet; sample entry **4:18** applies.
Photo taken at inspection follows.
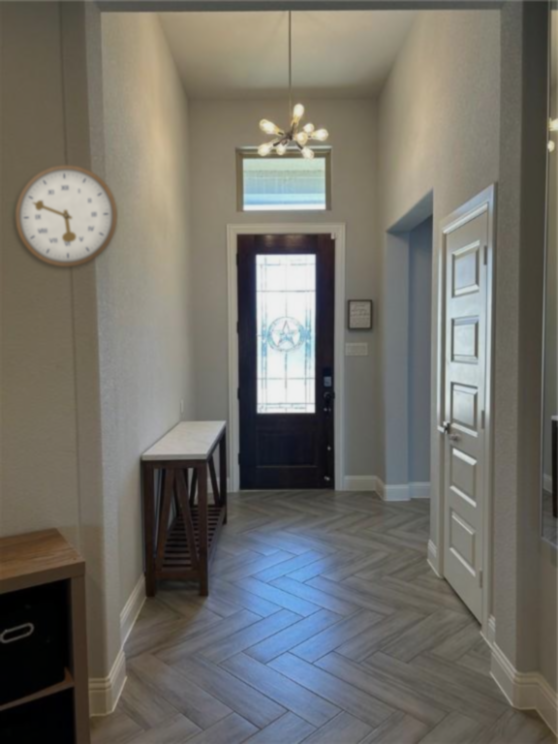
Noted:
**5:49**
